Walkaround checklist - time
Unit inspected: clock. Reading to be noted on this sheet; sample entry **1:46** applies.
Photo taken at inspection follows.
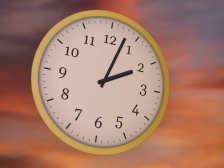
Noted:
**2:03**
